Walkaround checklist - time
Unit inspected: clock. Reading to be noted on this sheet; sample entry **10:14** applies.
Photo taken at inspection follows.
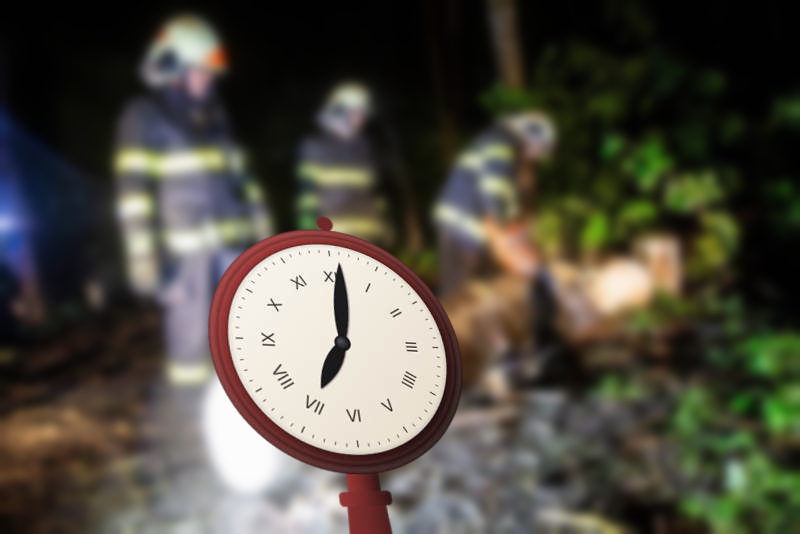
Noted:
**7:01**
